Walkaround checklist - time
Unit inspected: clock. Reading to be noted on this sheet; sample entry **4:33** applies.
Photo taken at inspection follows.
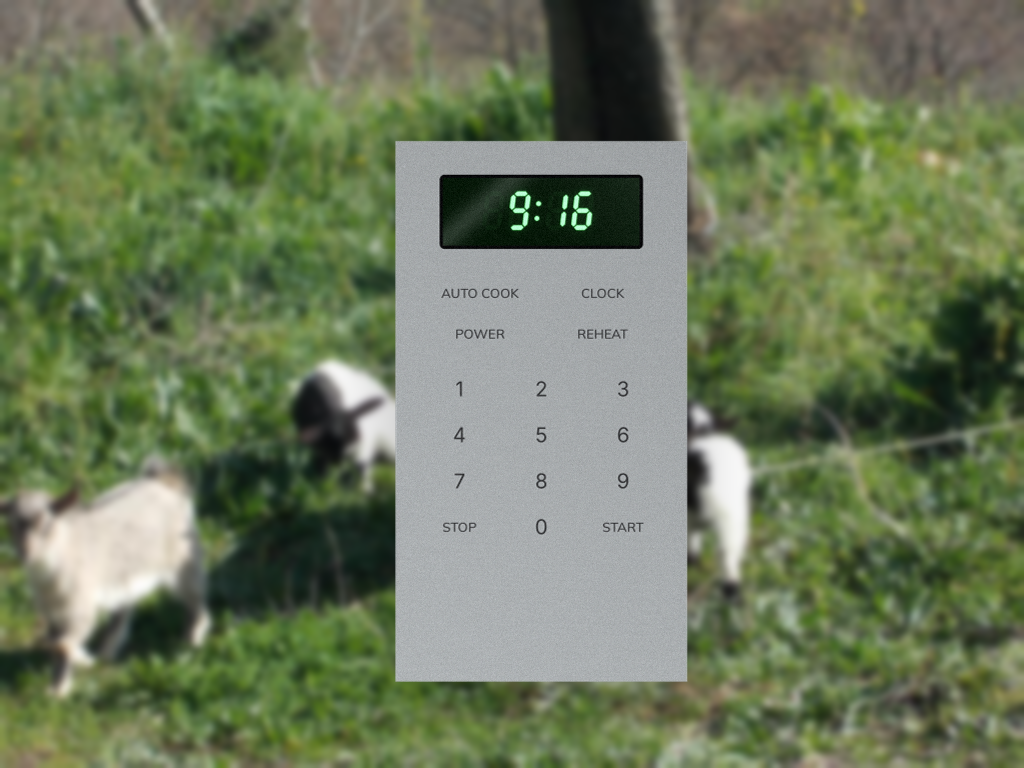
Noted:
**9:16**
